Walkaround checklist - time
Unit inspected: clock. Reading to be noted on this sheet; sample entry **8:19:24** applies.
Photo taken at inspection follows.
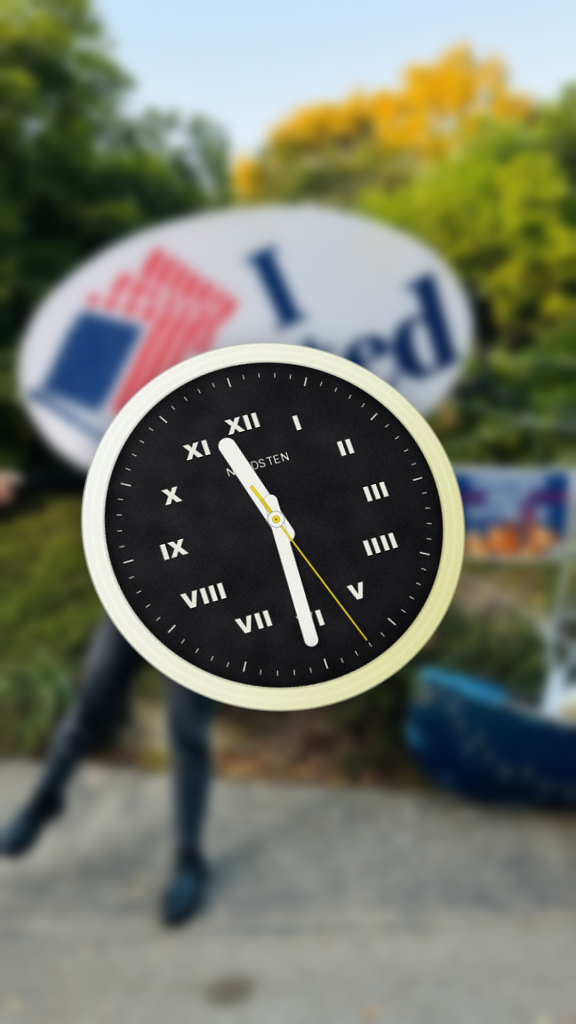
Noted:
**11:30:27**
